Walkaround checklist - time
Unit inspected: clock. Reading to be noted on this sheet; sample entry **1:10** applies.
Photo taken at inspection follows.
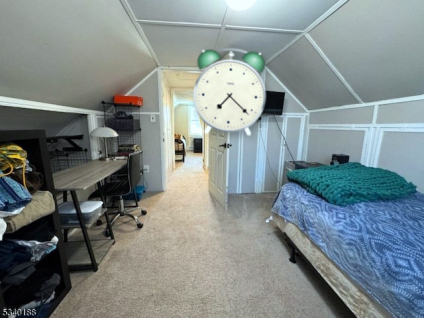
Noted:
**7:22**
